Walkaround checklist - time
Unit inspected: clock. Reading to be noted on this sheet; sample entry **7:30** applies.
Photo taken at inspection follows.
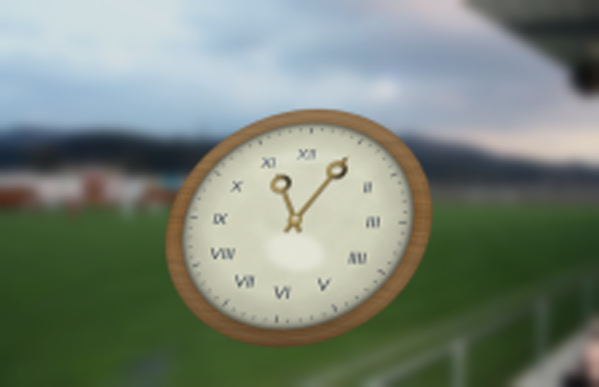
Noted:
**11:05**
